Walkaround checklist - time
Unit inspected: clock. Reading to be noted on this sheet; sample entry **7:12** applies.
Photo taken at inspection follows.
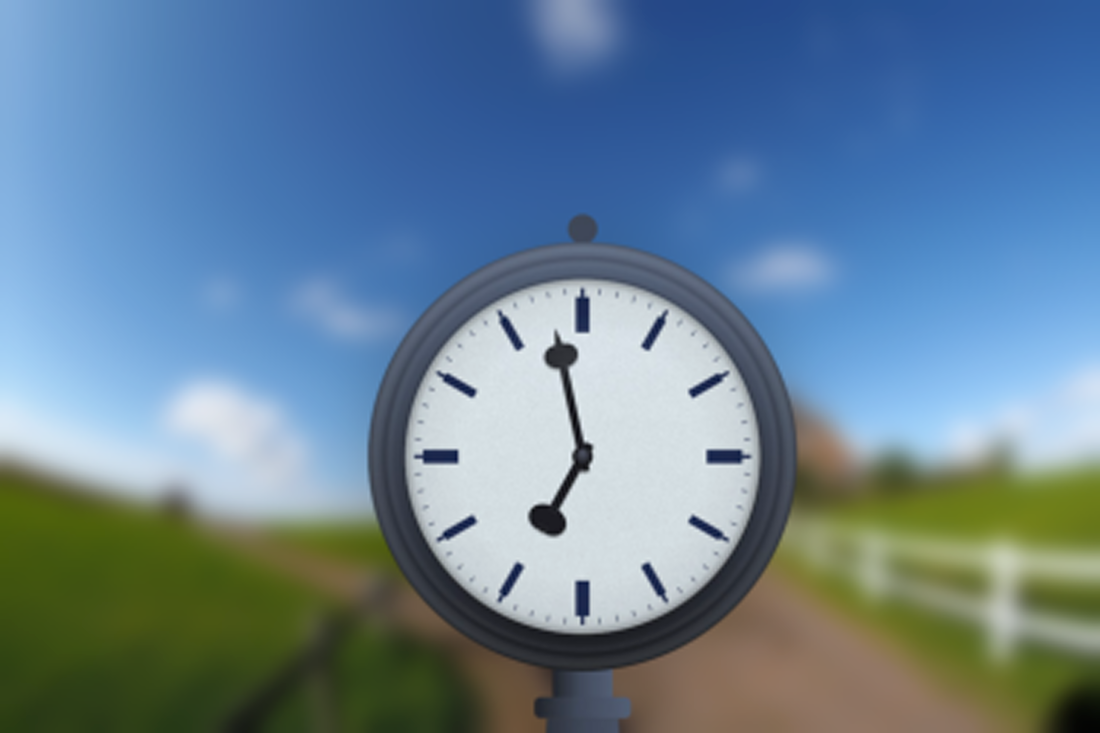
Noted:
**6:58**
